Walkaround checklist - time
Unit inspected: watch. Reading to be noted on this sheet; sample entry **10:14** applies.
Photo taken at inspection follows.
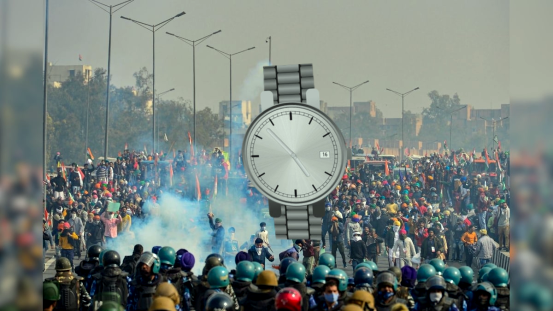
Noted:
**4:53**
